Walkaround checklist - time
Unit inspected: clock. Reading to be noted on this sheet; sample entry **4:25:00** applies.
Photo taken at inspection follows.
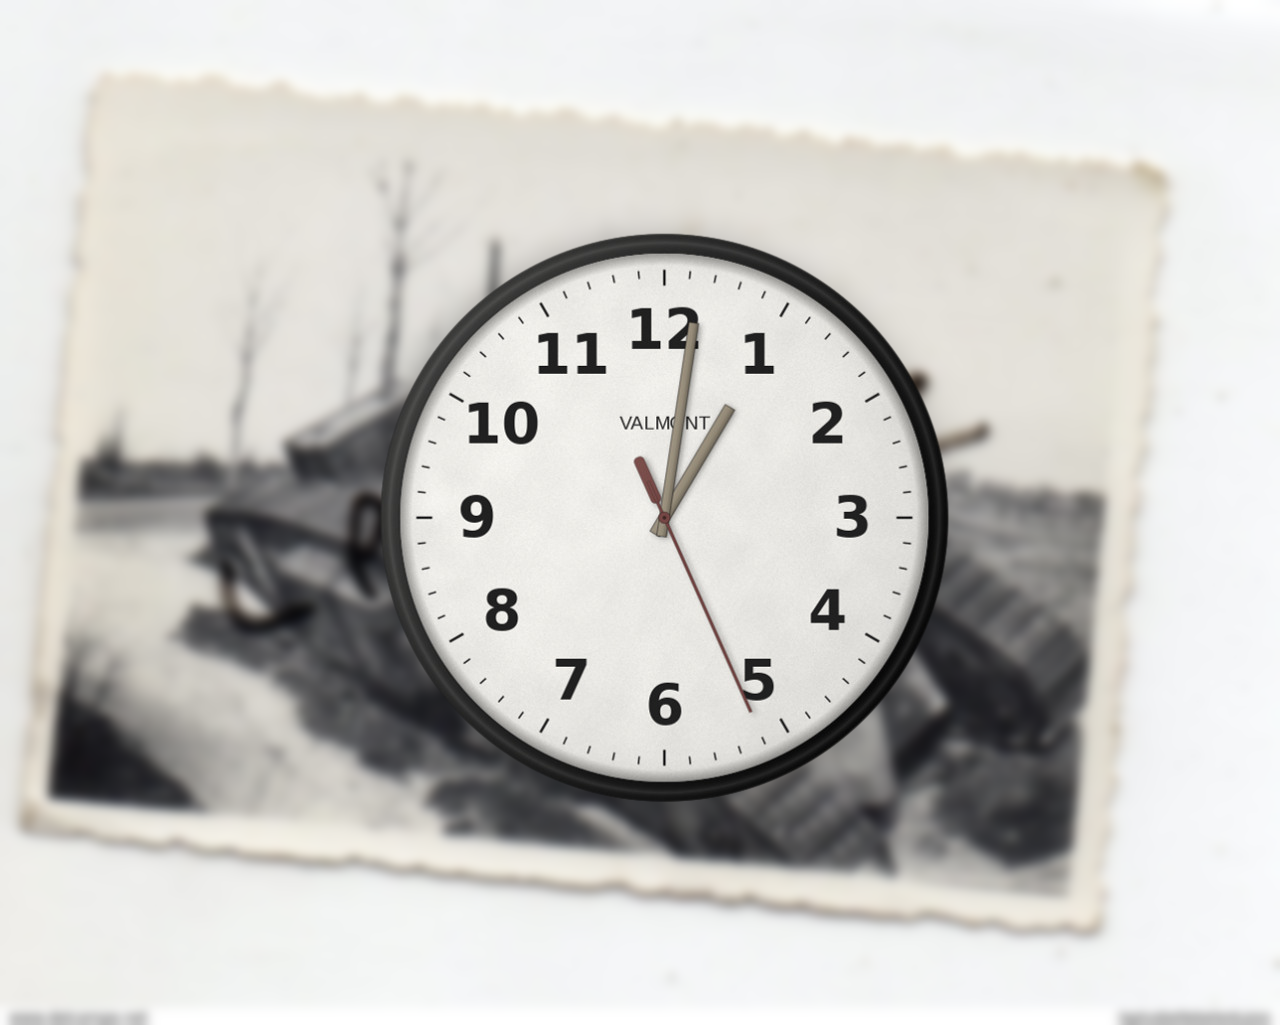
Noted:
**1:01:26**
